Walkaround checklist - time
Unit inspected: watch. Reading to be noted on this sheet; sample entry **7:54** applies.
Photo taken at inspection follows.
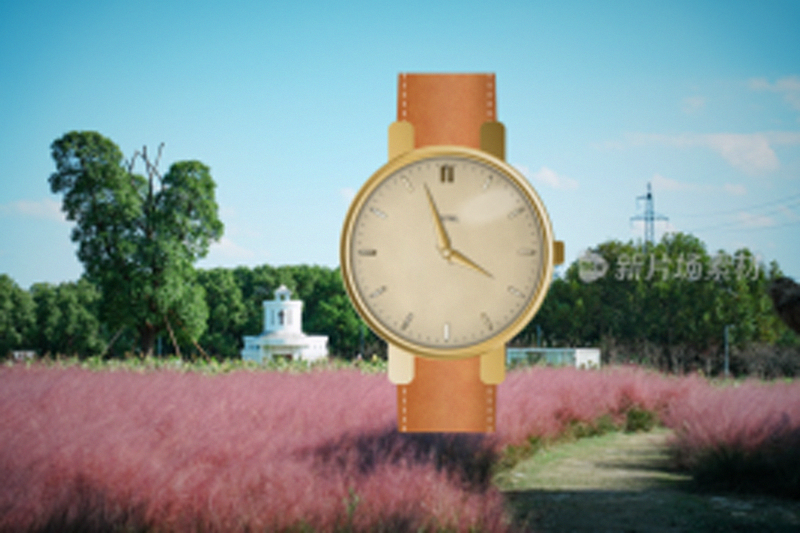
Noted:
**3:57**
